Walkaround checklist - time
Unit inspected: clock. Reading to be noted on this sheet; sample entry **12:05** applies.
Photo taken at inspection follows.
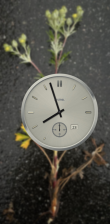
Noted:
**7:57**
